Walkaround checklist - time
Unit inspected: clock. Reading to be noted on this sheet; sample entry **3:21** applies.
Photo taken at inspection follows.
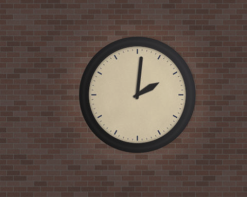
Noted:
**2:01**
